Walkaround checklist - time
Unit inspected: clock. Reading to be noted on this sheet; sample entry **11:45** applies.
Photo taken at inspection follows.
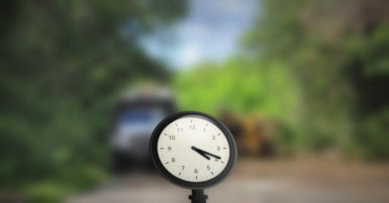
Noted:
**4:19**
